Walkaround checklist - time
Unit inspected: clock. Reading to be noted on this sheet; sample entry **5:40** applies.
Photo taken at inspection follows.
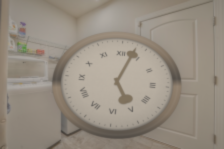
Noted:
**5:03**
